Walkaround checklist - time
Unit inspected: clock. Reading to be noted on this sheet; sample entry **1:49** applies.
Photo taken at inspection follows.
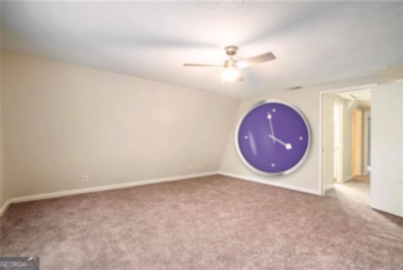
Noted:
**3:58**
